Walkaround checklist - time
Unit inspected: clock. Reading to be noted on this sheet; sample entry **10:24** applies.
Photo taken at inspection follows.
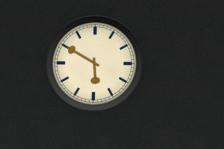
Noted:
**5:50**
